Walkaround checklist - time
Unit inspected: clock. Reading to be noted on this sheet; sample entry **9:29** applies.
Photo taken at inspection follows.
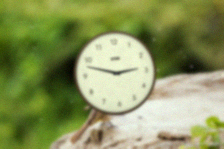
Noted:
**2:48**
